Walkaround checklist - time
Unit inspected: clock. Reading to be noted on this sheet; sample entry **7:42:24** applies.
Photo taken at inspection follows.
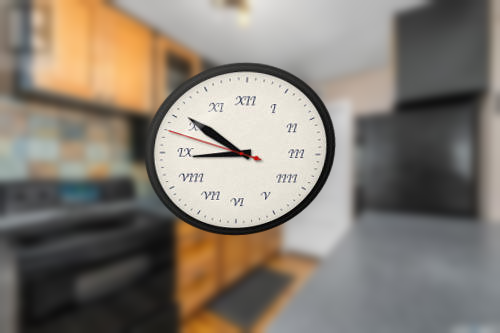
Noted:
**8:50:48**
